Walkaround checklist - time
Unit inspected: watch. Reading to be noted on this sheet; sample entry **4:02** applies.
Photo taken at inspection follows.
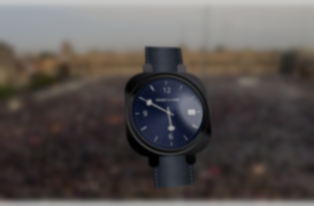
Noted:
**5:50**
